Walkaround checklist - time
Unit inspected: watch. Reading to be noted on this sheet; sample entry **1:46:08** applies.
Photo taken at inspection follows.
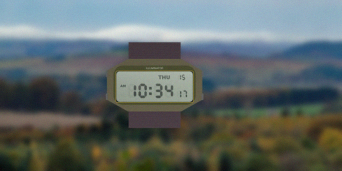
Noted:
**10:34:17**
